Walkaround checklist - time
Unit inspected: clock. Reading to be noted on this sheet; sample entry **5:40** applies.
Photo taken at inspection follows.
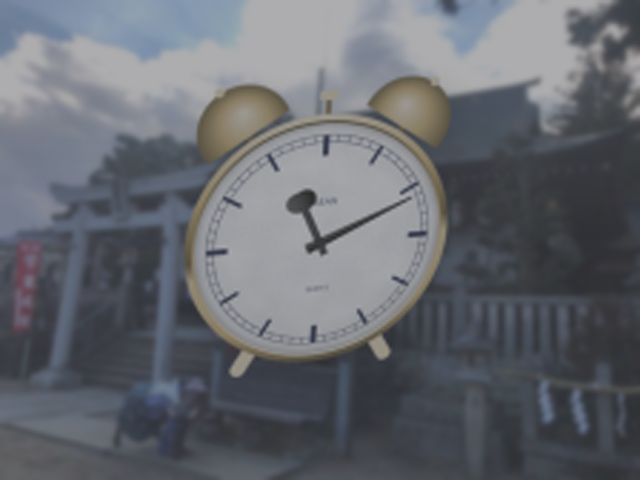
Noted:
**11:11**
